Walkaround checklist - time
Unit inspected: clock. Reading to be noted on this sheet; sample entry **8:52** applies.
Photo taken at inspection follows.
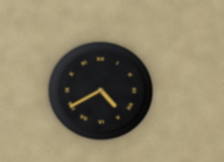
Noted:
**4:40**
